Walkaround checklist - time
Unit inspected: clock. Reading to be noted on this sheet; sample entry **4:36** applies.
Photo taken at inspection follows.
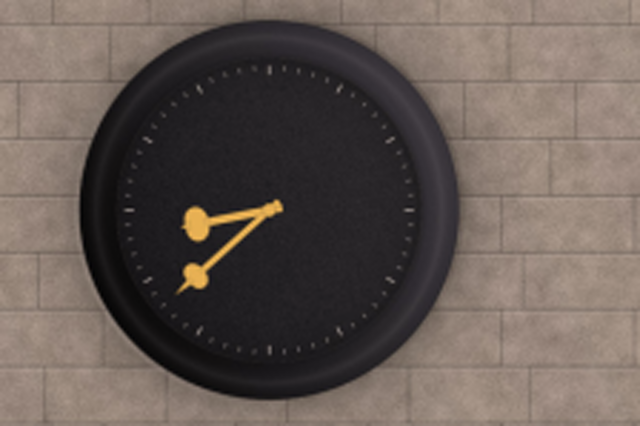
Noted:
**8:38**
